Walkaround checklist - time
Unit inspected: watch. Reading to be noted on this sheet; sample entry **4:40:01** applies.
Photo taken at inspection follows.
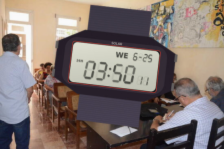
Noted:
**3:50:11**
